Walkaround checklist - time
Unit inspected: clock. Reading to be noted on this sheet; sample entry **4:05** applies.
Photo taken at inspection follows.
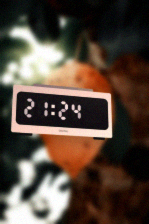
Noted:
**21:24**
